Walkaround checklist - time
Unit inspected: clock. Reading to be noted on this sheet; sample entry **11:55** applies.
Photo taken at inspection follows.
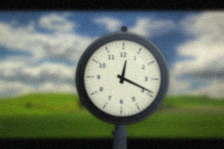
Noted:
**12:19**
